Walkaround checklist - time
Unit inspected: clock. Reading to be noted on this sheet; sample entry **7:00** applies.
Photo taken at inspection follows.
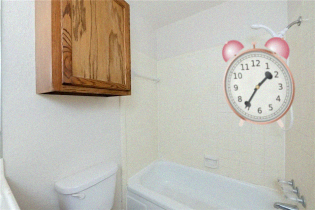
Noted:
**1:36**
